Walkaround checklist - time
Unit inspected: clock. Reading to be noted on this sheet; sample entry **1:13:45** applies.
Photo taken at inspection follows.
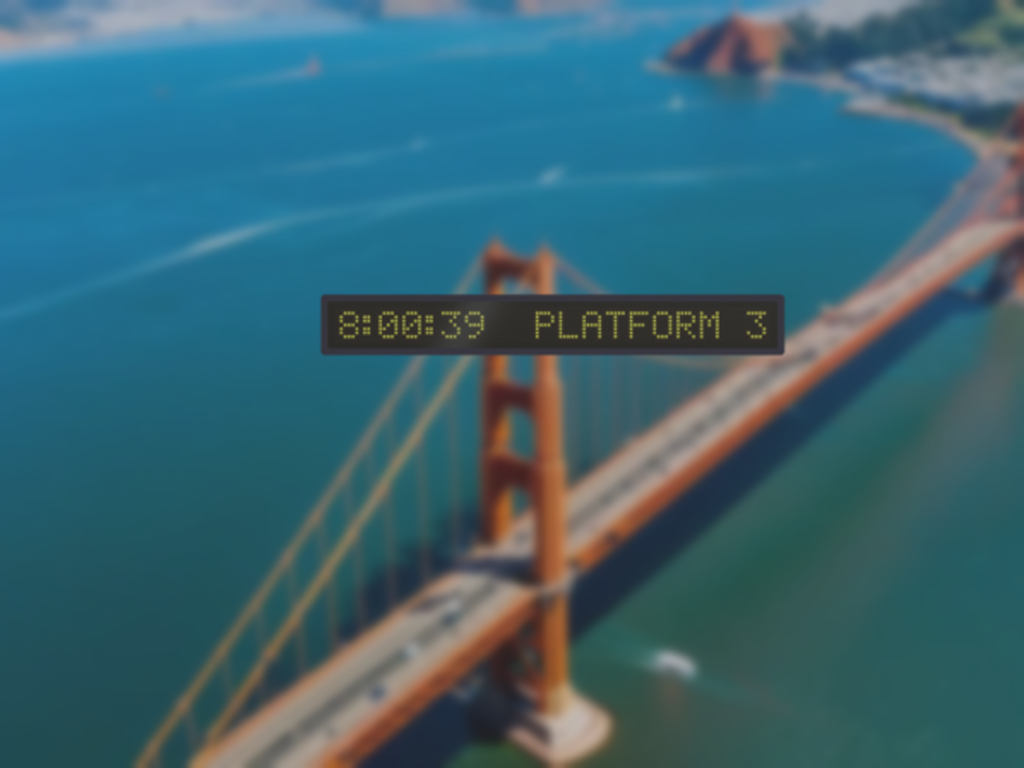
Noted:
**8:00:39**
